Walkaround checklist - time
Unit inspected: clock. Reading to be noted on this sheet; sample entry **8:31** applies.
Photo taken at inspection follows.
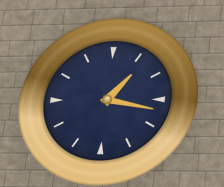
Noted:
**1:17**
